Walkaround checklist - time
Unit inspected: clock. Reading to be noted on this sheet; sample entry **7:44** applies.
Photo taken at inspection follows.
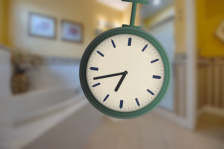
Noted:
**6:42**
